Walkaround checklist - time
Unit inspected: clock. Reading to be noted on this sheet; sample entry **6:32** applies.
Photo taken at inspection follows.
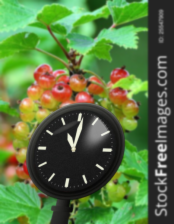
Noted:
**11:01**
